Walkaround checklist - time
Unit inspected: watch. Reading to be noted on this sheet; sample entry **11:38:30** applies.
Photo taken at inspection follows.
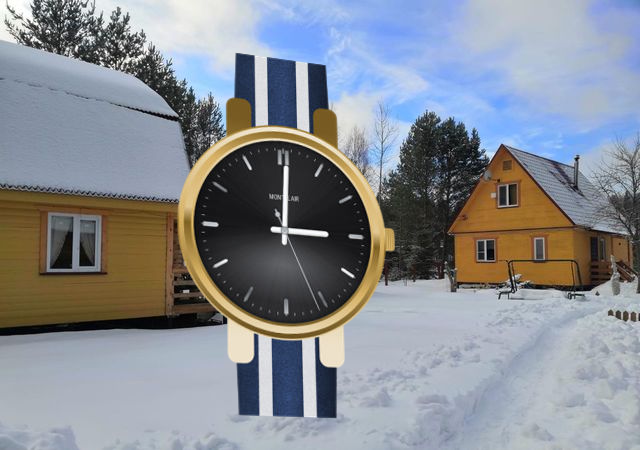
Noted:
**3:00:26**
